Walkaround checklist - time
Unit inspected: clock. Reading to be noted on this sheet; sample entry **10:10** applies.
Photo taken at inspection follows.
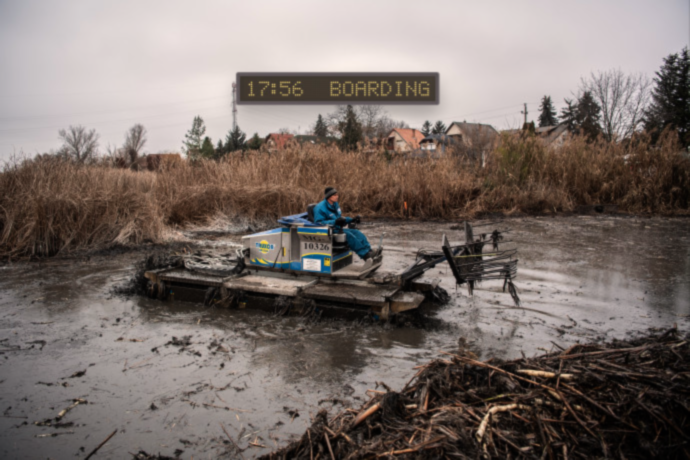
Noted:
**17:56**
